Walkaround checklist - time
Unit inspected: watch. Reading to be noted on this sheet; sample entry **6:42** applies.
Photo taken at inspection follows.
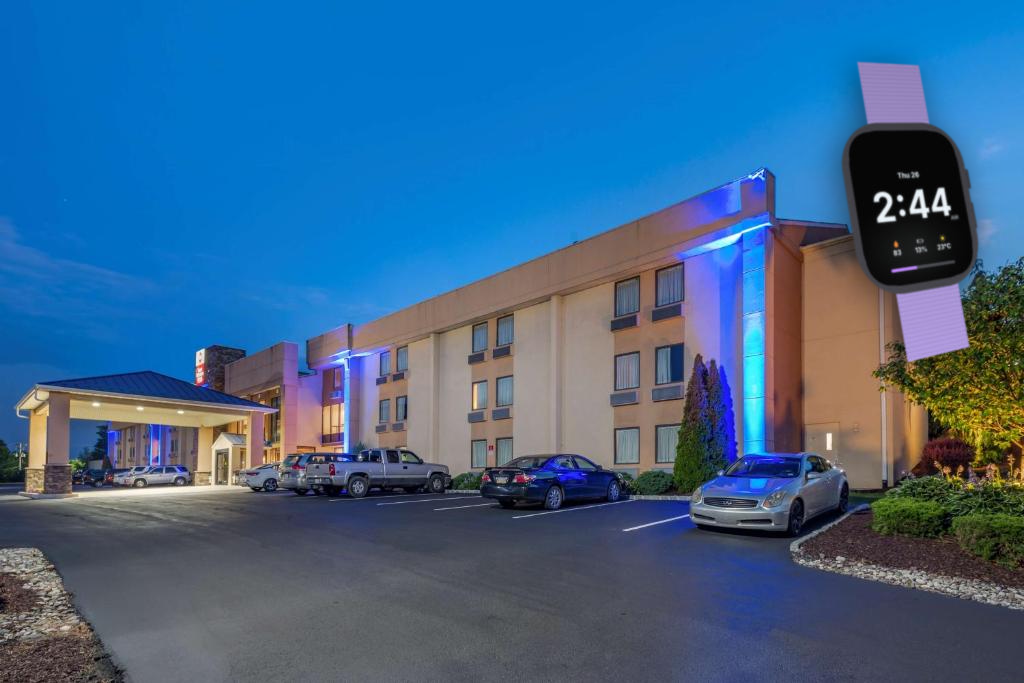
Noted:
**2:44**
